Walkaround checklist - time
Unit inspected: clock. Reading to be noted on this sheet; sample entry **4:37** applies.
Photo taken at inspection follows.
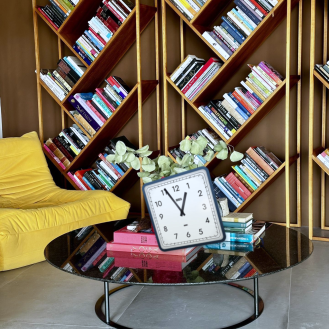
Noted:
**12:56**
